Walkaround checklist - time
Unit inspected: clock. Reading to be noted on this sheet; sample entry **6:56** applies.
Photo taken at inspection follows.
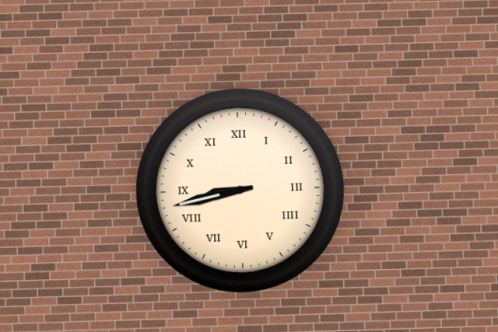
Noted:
**8:43**
